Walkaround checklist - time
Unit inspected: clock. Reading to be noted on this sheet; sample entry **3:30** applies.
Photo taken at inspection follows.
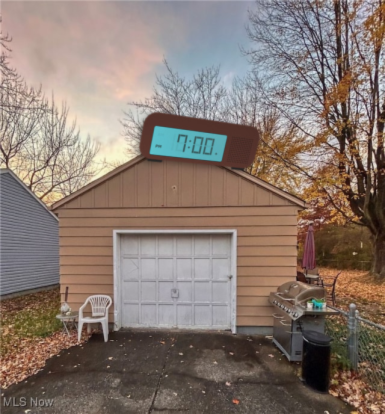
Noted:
**7:00**
